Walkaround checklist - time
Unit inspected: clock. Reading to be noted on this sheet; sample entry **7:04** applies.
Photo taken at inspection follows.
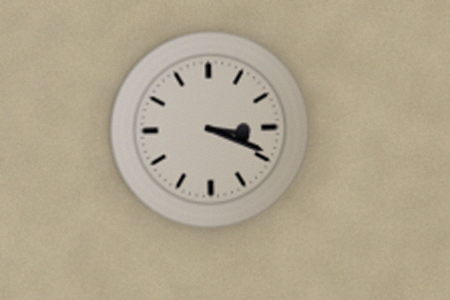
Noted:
**3:19**
